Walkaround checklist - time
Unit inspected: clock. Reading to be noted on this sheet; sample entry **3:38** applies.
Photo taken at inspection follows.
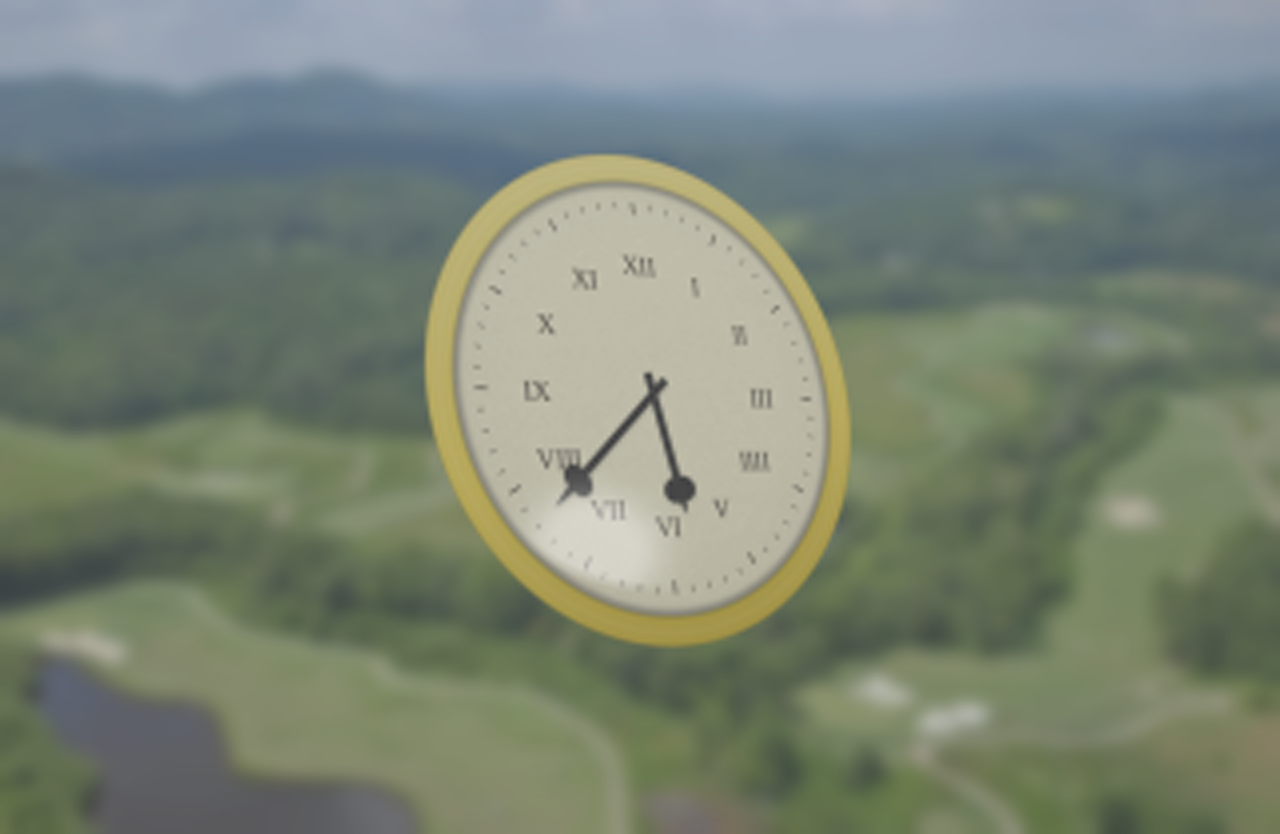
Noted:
**5:38**
